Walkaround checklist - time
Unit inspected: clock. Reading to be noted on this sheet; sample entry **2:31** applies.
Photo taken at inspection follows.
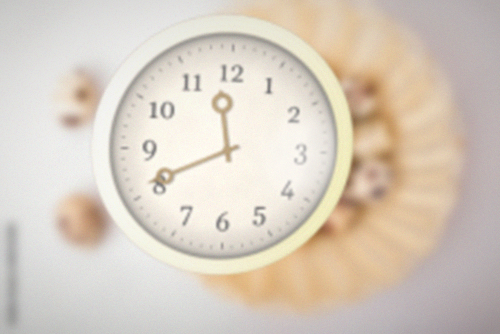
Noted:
**11:41**
